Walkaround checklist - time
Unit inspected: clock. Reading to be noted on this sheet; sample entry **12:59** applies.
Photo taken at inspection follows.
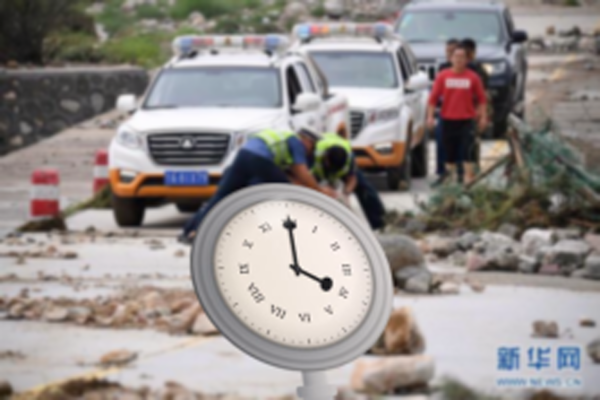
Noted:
**4:00**
